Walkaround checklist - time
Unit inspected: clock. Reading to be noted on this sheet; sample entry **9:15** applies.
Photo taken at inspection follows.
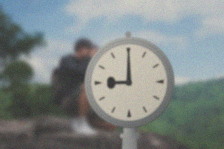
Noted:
**9:00**
